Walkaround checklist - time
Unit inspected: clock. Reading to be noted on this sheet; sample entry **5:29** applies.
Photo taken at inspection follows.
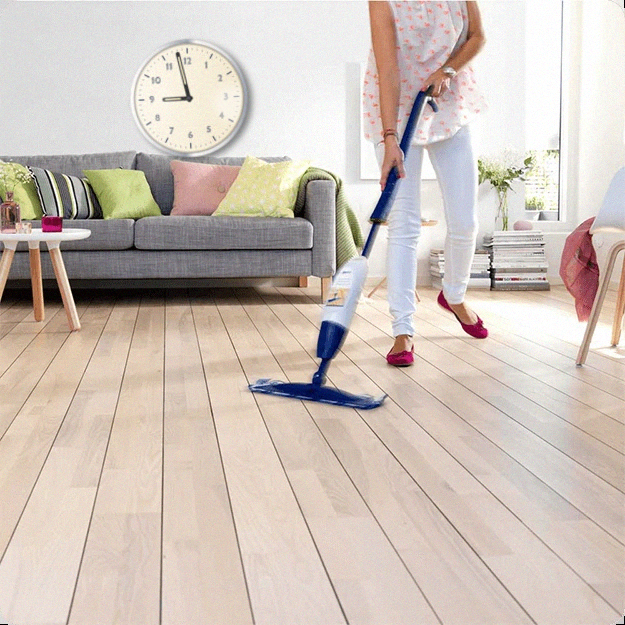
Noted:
**8:58**
